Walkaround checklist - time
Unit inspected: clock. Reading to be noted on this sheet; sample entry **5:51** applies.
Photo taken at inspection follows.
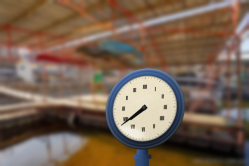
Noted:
**7:39**
